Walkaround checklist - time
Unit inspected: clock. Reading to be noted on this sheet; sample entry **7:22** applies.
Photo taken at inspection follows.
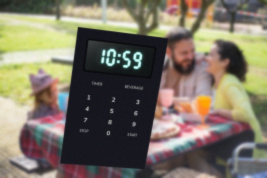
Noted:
**10:59**
